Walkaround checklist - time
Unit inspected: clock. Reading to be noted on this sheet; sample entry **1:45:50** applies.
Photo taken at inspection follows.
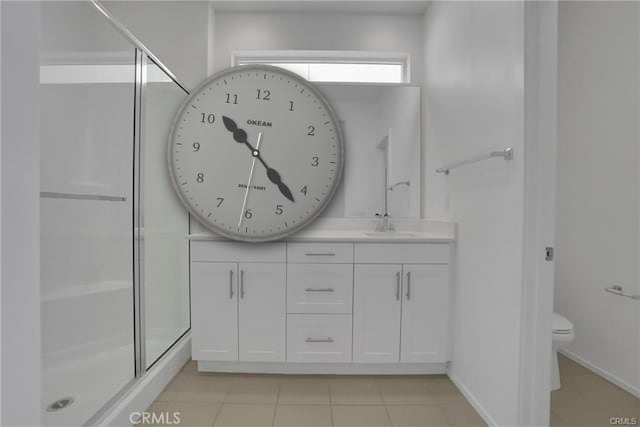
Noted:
**10:22:31**
